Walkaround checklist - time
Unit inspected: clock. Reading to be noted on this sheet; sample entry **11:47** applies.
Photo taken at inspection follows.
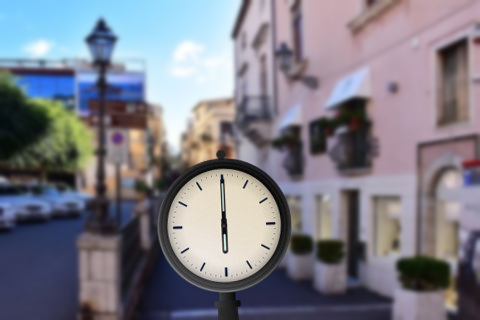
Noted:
**6:00**
